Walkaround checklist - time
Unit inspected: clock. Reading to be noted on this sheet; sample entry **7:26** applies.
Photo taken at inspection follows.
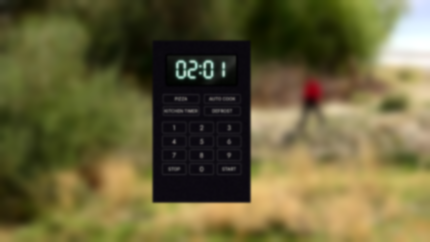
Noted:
**2:01**
